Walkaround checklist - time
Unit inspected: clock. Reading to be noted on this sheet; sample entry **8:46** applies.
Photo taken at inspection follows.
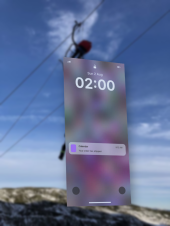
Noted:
**2:00**
